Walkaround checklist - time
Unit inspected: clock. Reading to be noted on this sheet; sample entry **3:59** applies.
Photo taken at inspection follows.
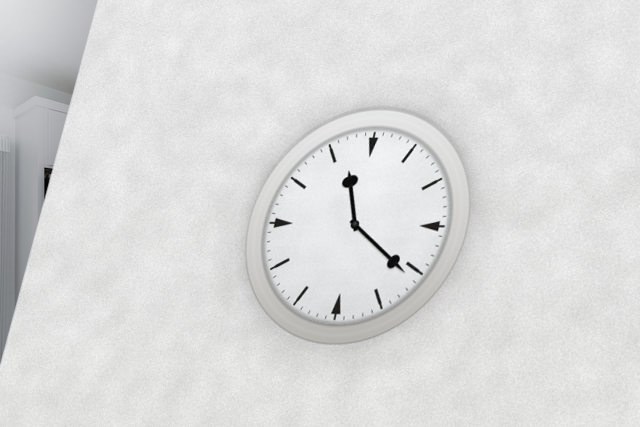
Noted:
**11:21**
